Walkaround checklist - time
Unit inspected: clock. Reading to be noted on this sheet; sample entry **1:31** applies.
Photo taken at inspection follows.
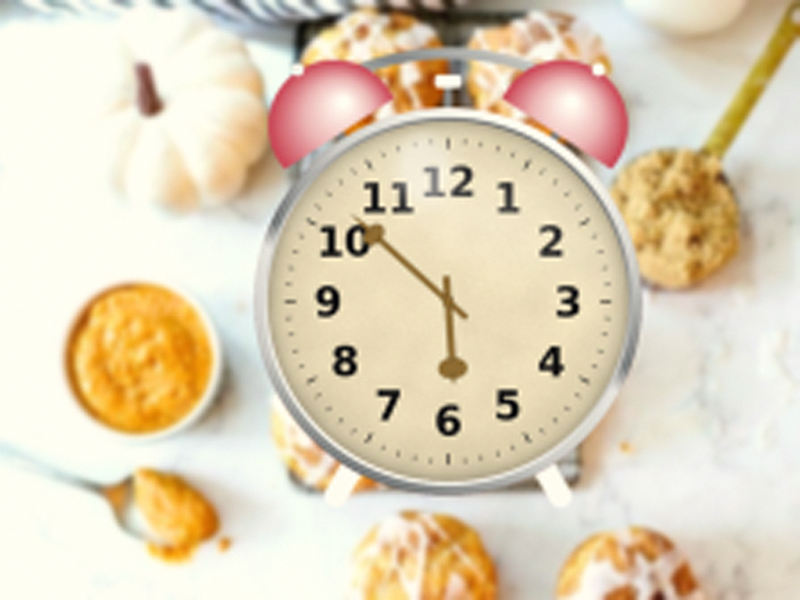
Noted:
**5:52**
